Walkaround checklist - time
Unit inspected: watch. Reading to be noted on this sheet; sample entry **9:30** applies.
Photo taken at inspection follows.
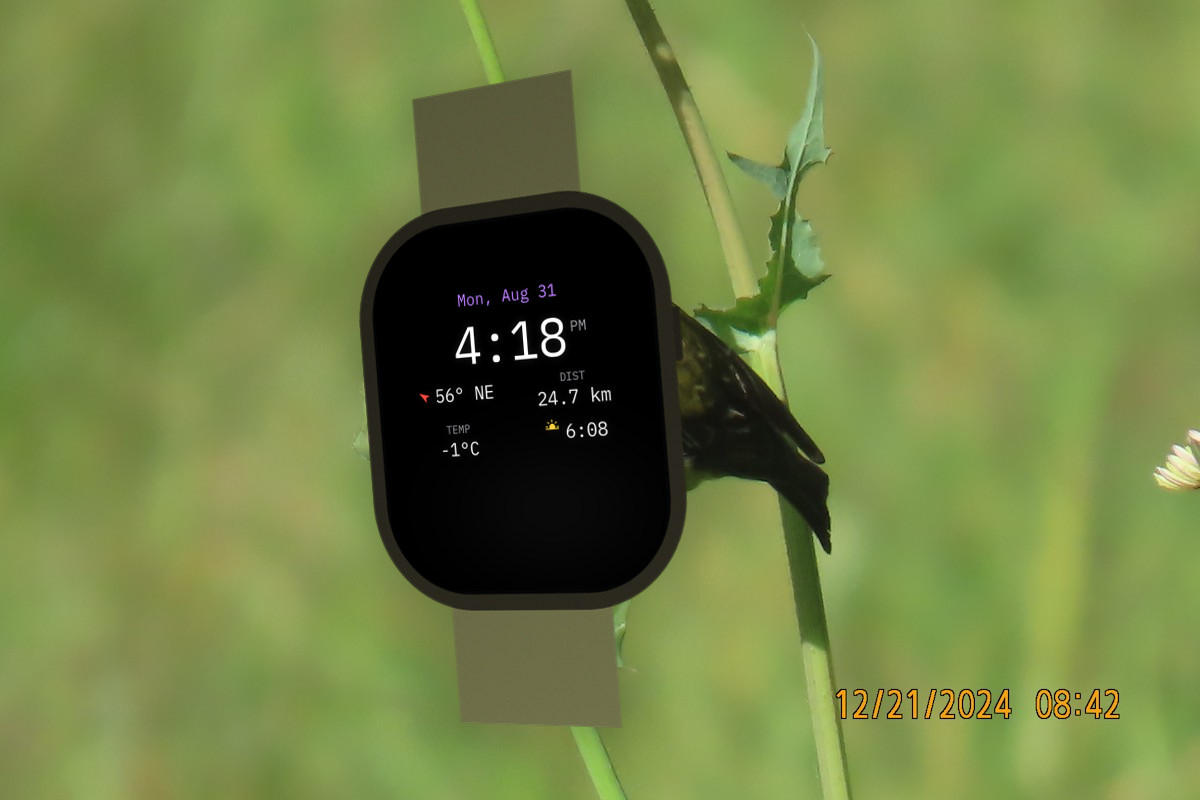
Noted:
**4:18**
